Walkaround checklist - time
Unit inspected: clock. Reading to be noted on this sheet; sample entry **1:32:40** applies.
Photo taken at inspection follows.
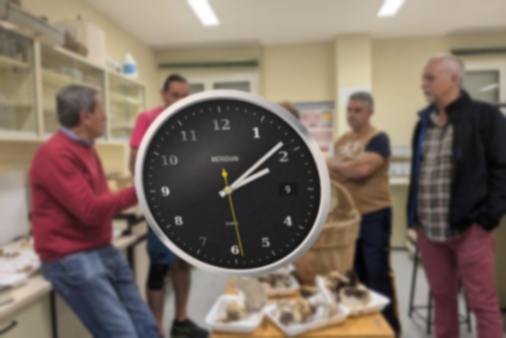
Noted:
**2:08:29**
